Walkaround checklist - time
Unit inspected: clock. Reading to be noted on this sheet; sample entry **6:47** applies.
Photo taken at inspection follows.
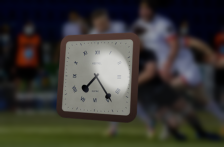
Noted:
**7:24**
